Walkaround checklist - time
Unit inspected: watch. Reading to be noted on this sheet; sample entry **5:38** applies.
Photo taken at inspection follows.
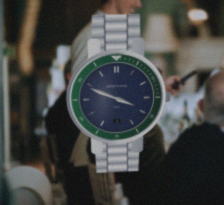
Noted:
**3:49**
